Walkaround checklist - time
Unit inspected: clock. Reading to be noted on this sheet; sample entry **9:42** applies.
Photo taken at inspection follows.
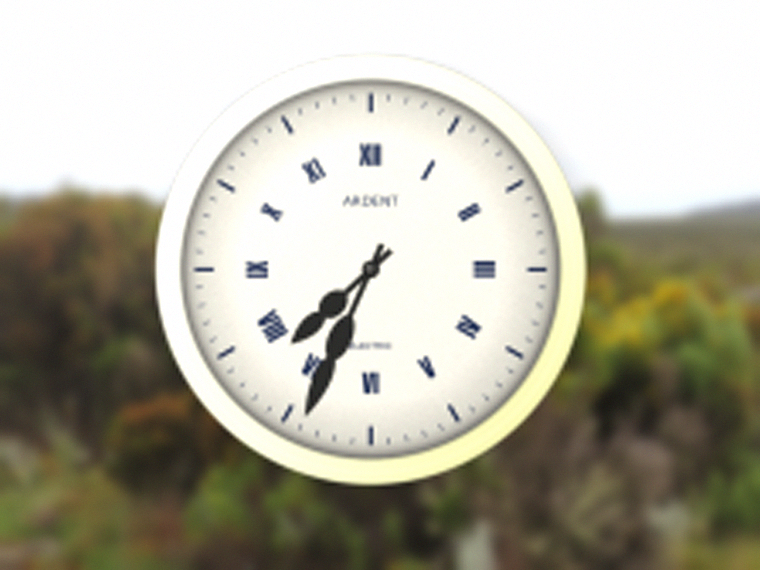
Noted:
**7:34**
